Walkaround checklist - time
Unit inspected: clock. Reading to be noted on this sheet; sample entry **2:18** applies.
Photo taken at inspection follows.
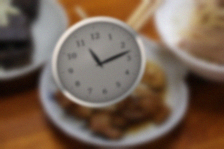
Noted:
**11:13**
